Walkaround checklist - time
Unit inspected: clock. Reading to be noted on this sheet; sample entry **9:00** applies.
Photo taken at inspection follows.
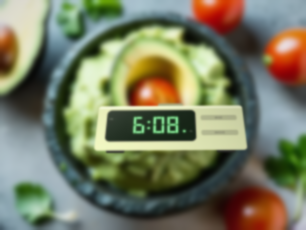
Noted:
**6:08**
